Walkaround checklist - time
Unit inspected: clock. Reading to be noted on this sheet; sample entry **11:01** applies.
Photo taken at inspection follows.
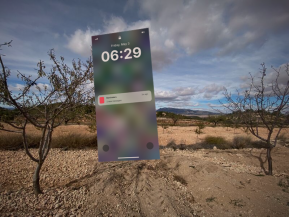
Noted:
**6:29**
